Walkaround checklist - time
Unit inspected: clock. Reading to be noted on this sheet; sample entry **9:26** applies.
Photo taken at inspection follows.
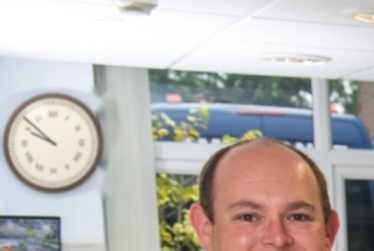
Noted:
**9:52**
